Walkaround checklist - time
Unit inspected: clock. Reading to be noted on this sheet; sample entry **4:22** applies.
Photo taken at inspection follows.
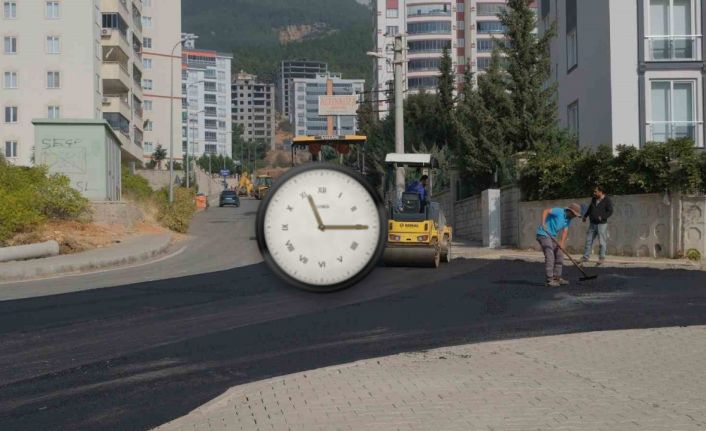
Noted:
**11:15**
